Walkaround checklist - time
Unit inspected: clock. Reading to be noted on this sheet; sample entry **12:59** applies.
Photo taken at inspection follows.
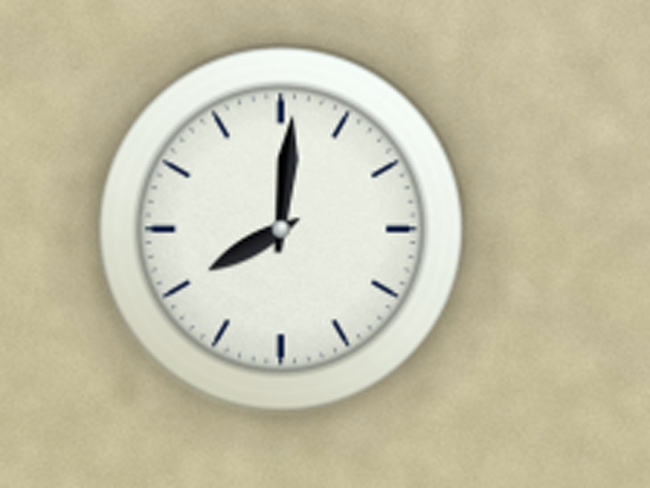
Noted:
**8:01**
